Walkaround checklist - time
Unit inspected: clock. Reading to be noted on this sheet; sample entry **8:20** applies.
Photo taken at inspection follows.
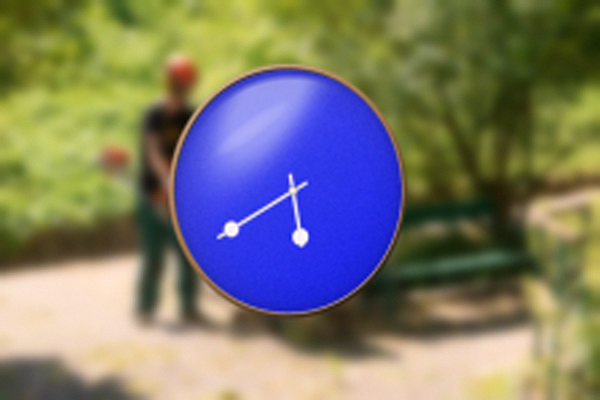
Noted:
**5:40**
